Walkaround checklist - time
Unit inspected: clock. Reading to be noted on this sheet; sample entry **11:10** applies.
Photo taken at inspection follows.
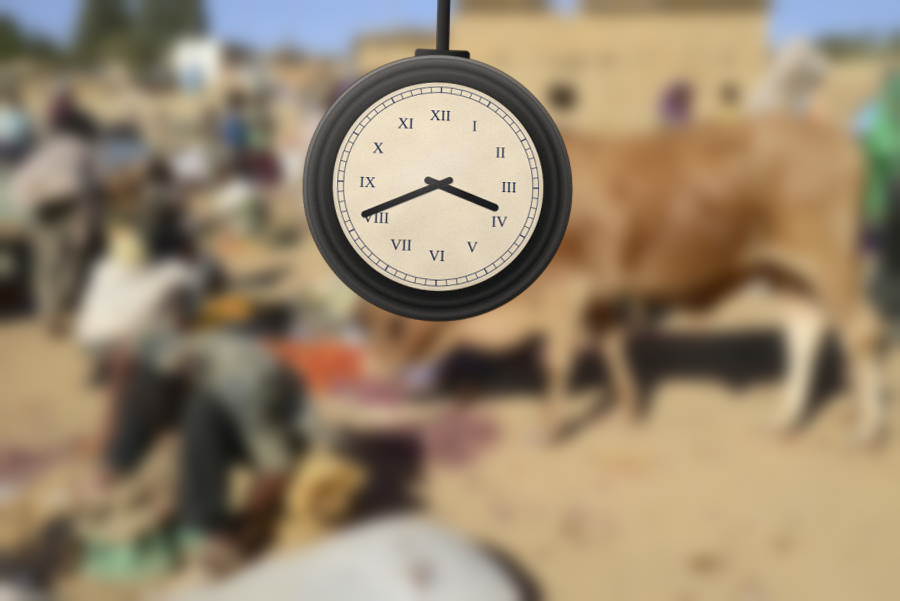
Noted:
**3:41**
